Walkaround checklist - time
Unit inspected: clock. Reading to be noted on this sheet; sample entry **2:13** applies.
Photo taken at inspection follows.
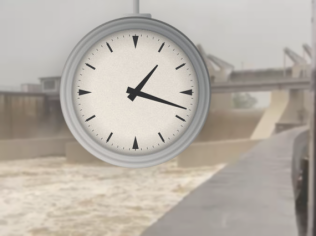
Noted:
**1:18**
